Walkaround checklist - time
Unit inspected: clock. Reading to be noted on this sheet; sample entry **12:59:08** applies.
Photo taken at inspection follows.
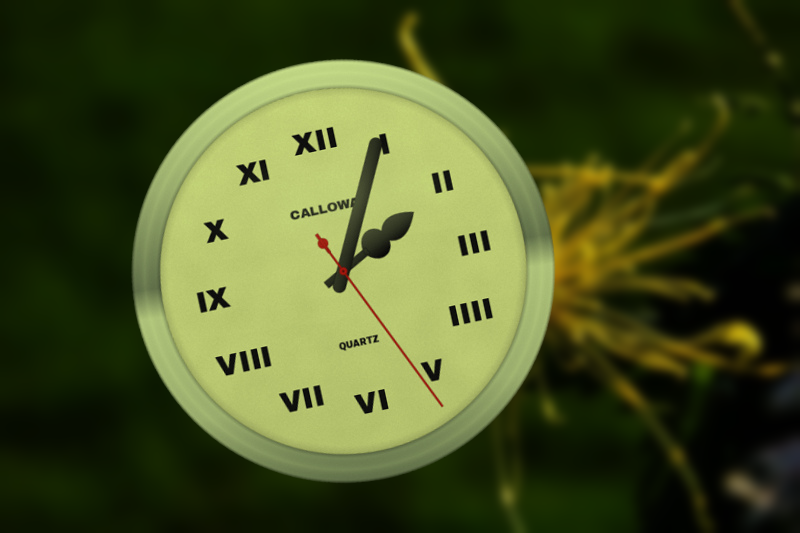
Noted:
**2:04:26**
